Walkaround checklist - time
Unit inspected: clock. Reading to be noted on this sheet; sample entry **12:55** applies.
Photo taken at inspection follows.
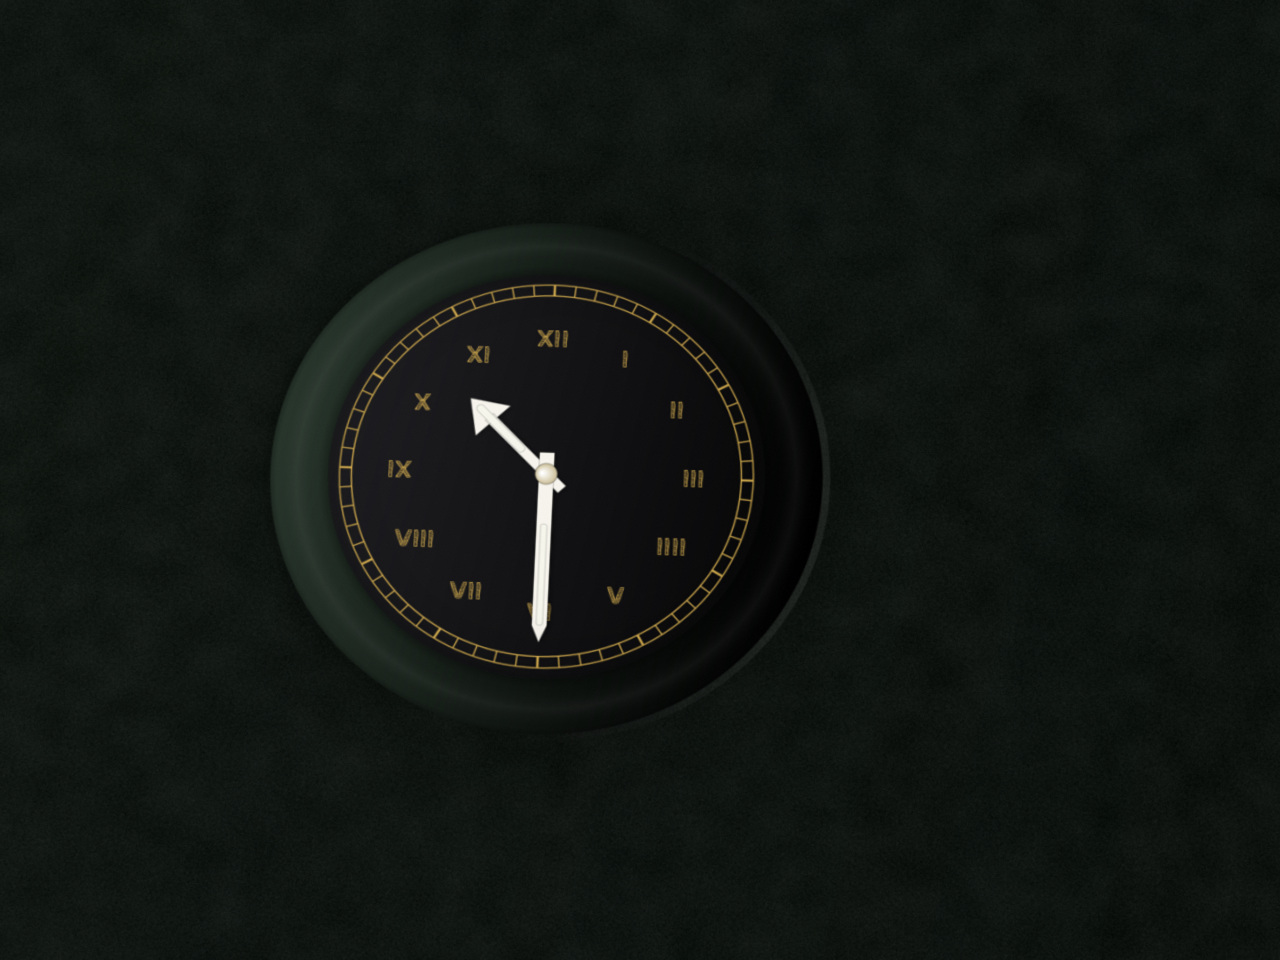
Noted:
**10:30**
